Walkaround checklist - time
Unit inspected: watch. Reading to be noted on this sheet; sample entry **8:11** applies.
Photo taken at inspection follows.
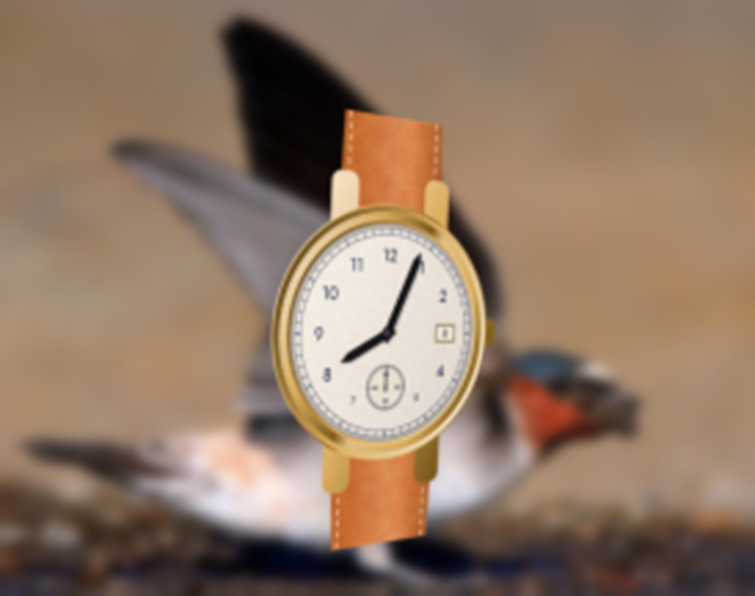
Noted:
**8:04**
